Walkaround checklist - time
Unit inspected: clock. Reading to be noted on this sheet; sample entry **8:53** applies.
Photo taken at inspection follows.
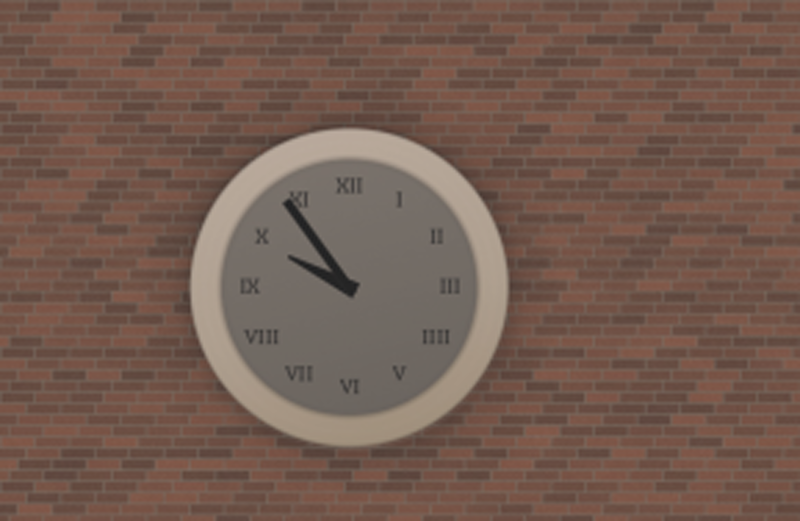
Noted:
**9:54**
